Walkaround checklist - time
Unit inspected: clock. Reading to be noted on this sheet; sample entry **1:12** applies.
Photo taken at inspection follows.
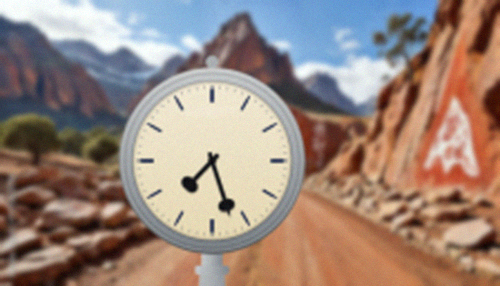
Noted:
**7:27**
